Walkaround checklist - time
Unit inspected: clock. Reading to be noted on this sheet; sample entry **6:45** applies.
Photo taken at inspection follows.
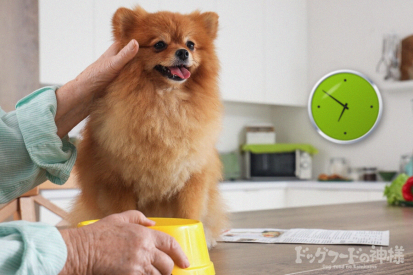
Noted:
**6:51**
